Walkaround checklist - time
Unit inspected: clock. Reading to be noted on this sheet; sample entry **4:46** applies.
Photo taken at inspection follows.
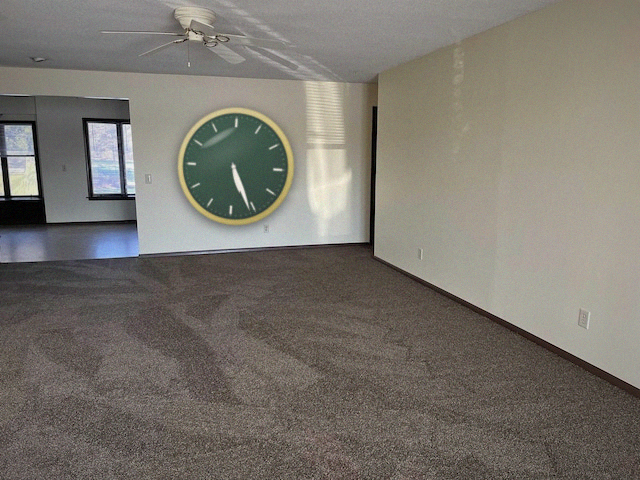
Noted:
**5:26**
